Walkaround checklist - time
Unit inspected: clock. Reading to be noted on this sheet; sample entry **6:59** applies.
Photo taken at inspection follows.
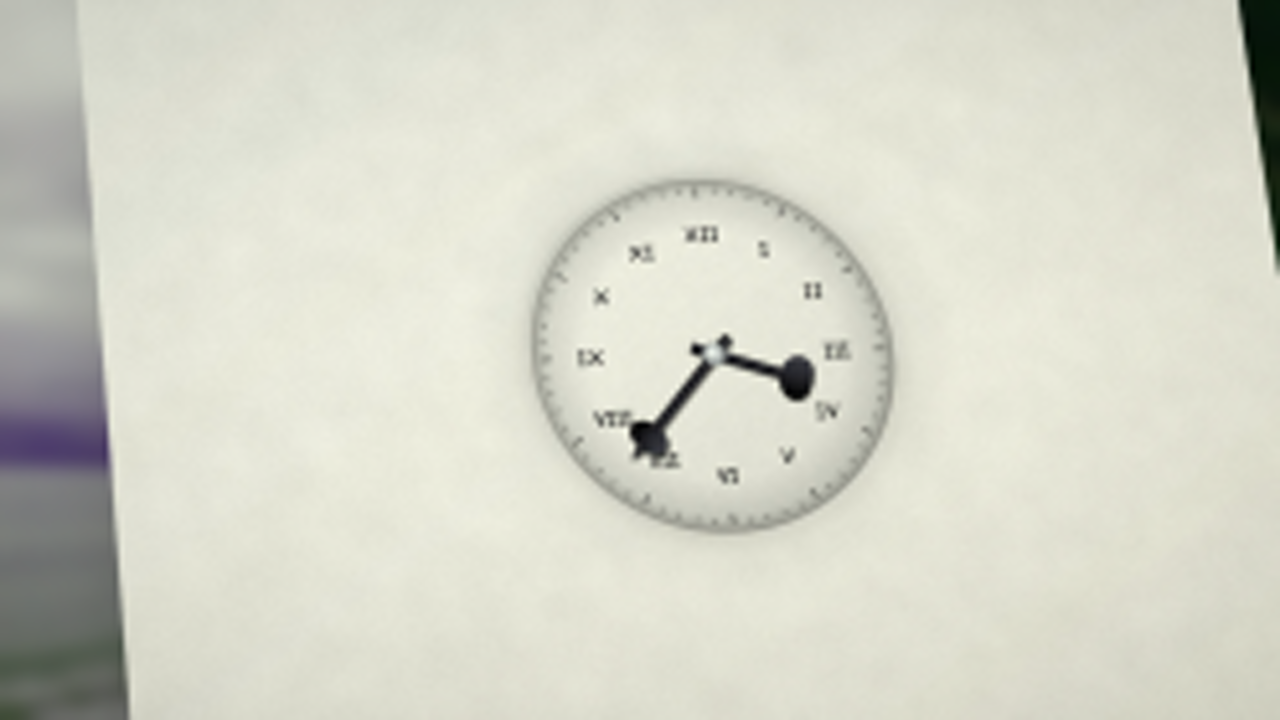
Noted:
**3:37**
